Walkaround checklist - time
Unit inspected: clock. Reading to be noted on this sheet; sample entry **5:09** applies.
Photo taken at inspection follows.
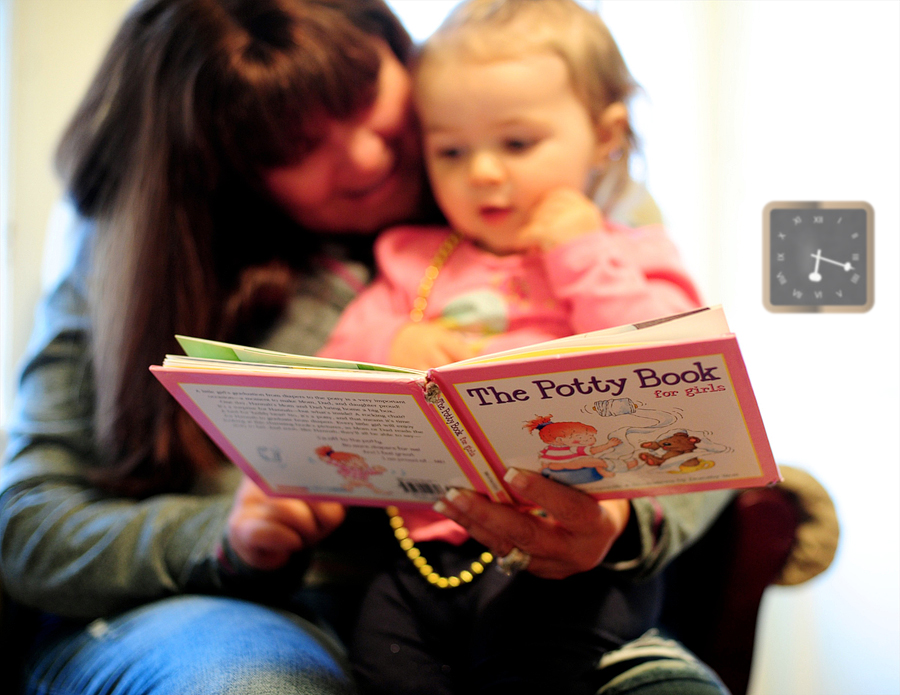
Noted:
**6:18**
